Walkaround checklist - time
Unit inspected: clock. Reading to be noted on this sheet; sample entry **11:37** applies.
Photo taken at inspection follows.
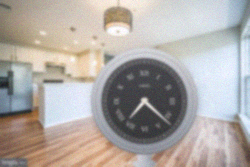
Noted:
**7:22**
